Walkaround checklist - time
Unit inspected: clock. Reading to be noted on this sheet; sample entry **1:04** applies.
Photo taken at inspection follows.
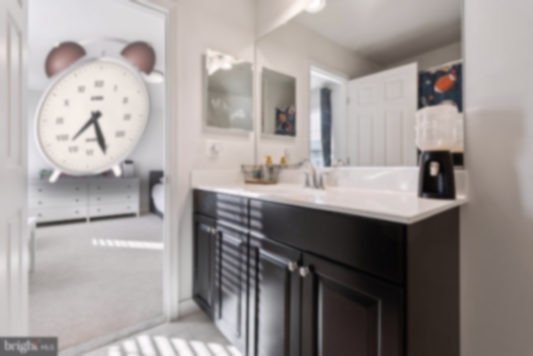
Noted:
**7:26**
